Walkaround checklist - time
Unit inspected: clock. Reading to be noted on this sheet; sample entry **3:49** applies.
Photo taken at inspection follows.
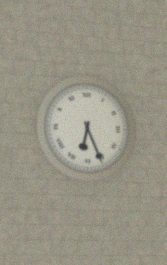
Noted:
**6:26**
